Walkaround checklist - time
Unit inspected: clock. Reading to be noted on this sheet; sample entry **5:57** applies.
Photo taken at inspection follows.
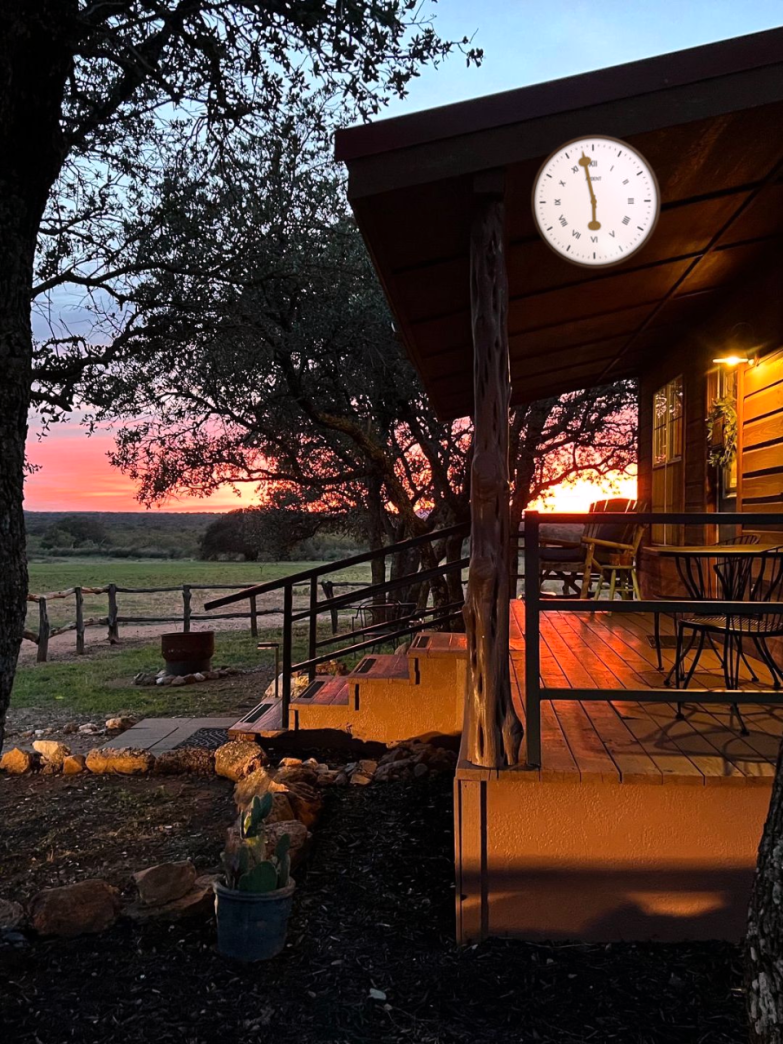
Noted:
**5:58**
